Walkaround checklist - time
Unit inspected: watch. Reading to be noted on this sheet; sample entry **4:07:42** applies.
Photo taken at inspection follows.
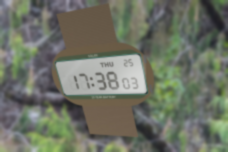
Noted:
**17:38:03**
